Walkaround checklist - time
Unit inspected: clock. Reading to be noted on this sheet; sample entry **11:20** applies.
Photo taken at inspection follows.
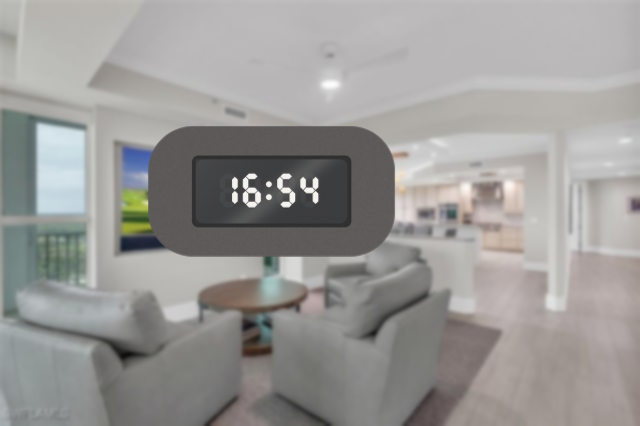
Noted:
**16:54**
